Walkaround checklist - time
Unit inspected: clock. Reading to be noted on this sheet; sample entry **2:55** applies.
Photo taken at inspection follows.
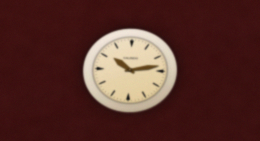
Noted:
**10:13**
